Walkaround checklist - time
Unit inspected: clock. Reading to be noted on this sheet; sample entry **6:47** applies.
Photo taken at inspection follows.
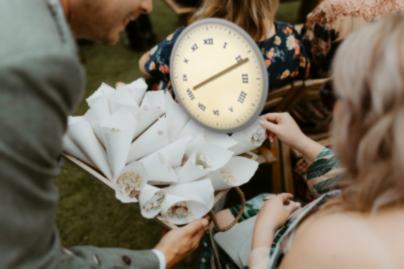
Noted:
**8:11**
